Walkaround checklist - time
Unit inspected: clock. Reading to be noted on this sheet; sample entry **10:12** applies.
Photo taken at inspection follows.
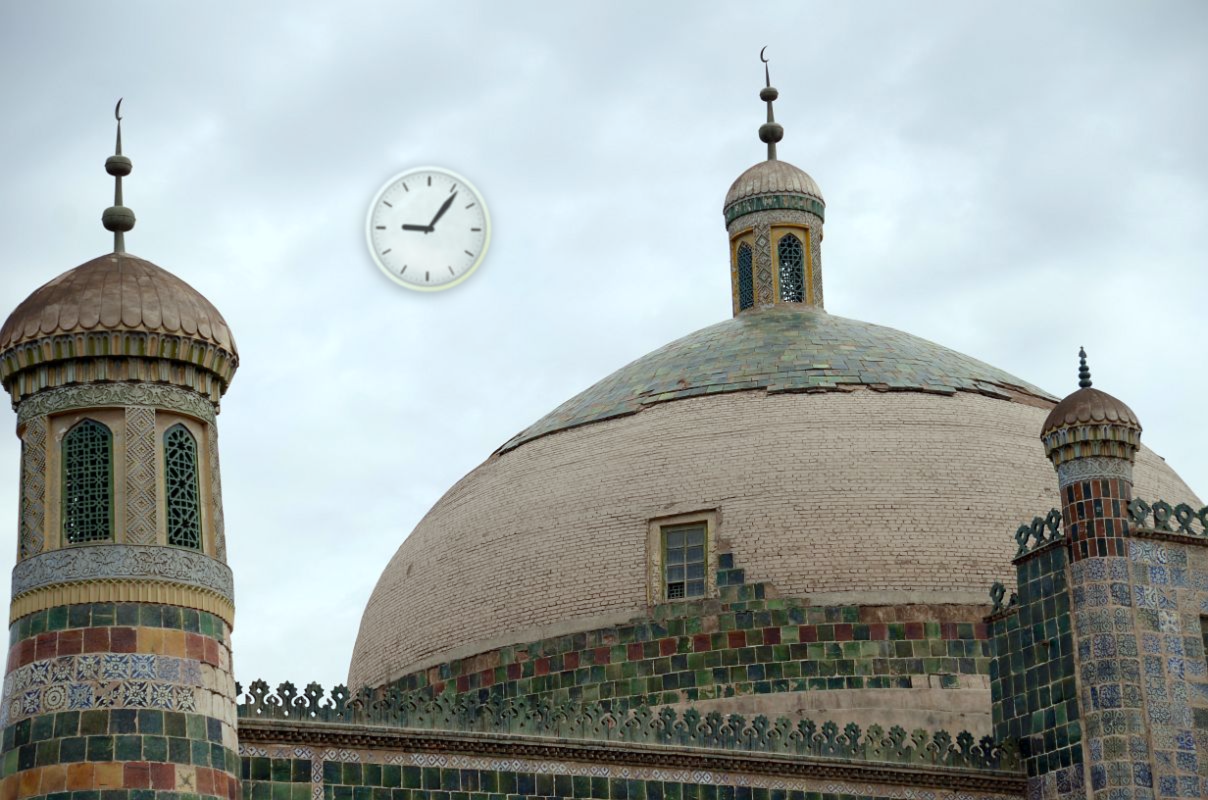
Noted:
**9:06**
